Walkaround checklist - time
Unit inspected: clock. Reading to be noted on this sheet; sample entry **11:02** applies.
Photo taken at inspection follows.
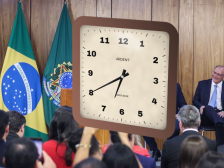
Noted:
**6:40**
